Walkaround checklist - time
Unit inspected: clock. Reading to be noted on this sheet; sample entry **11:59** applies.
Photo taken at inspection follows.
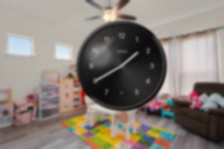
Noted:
**1:40**
